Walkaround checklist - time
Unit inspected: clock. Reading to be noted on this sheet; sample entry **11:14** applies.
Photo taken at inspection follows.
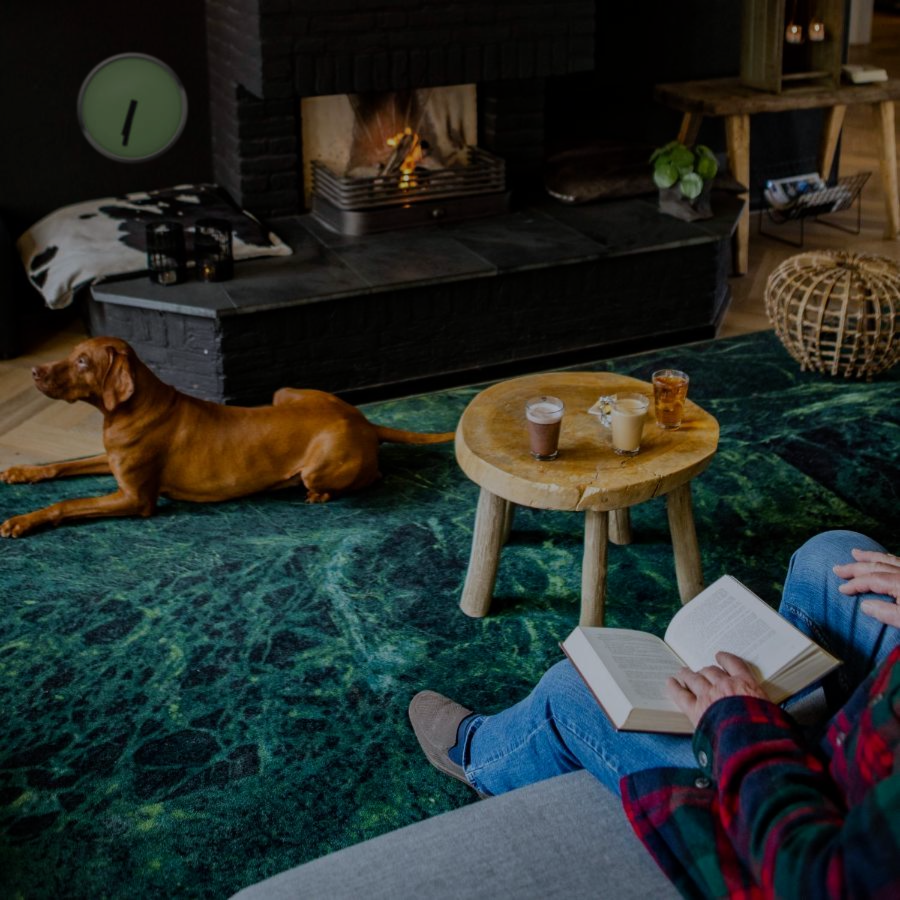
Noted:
**6:32**
